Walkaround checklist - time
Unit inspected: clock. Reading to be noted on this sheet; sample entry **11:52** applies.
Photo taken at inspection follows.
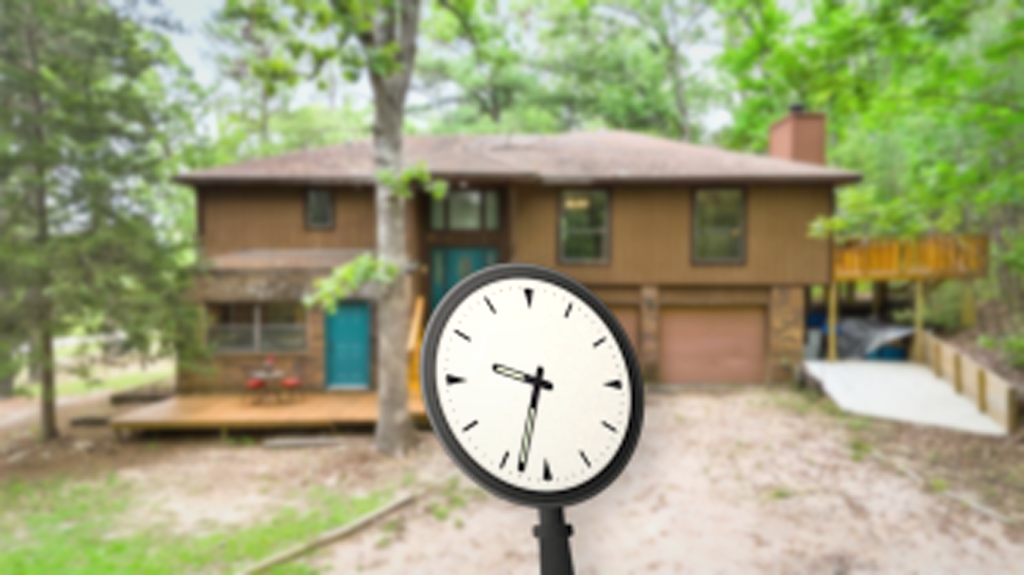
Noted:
**9:33**
